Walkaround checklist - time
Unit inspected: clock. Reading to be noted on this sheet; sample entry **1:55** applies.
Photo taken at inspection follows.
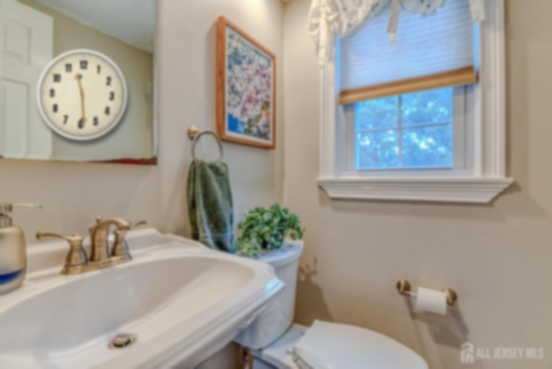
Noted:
**11:29**
